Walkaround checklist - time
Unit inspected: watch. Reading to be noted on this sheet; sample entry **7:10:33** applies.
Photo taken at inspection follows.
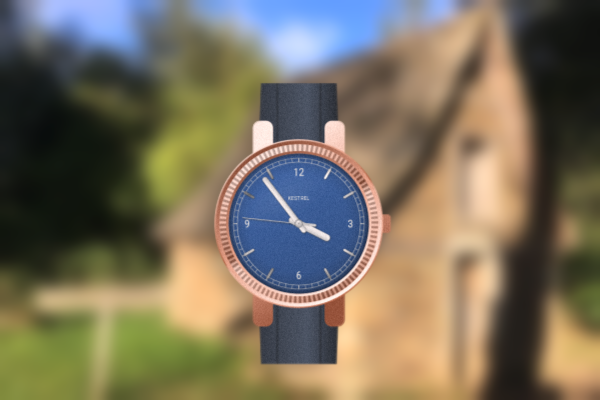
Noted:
**3:53:46**
